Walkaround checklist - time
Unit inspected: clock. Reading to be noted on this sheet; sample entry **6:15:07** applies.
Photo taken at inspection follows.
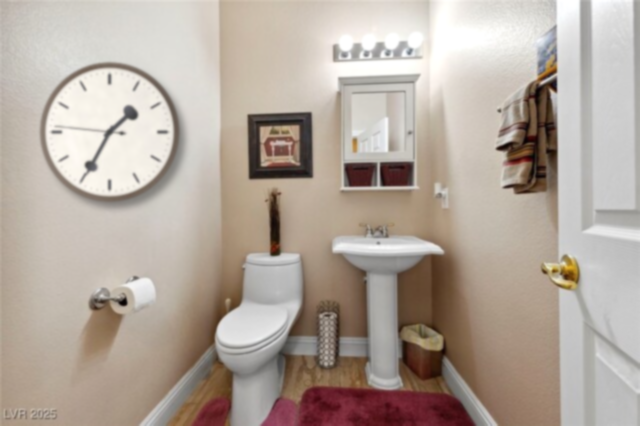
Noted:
**1:34:46**
